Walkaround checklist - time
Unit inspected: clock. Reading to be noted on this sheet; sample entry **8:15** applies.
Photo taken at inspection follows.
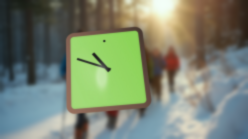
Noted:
**10:49**
